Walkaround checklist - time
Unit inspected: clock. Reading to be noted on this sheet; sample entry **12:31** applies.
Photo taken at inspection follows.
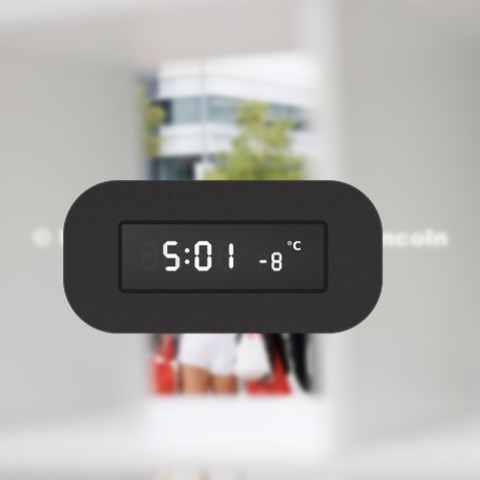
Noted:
**5:01**
